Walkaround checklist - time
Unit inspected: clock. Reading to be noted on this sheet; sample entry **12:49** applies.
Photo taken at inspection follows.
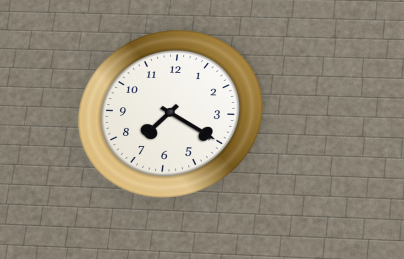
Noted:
**7:20**
